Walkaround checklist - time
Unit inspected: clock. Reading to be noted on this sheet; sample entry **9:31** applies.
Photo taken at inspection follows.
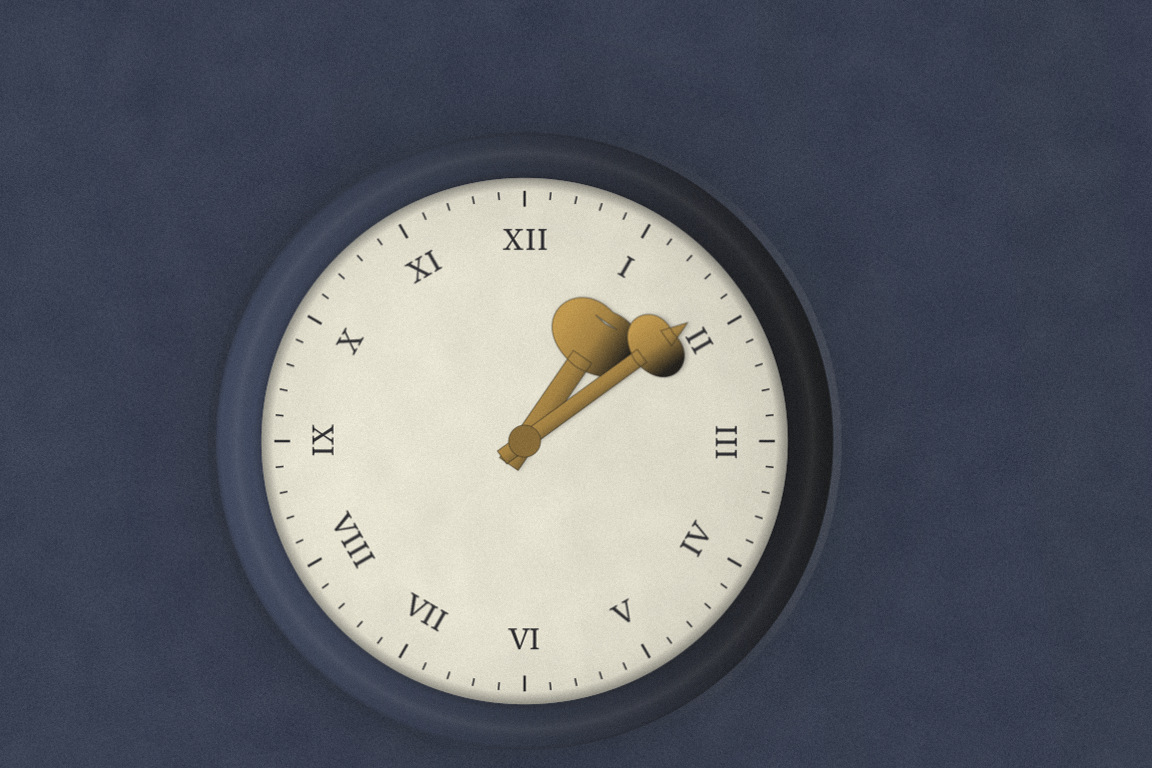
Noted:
**1:09**
